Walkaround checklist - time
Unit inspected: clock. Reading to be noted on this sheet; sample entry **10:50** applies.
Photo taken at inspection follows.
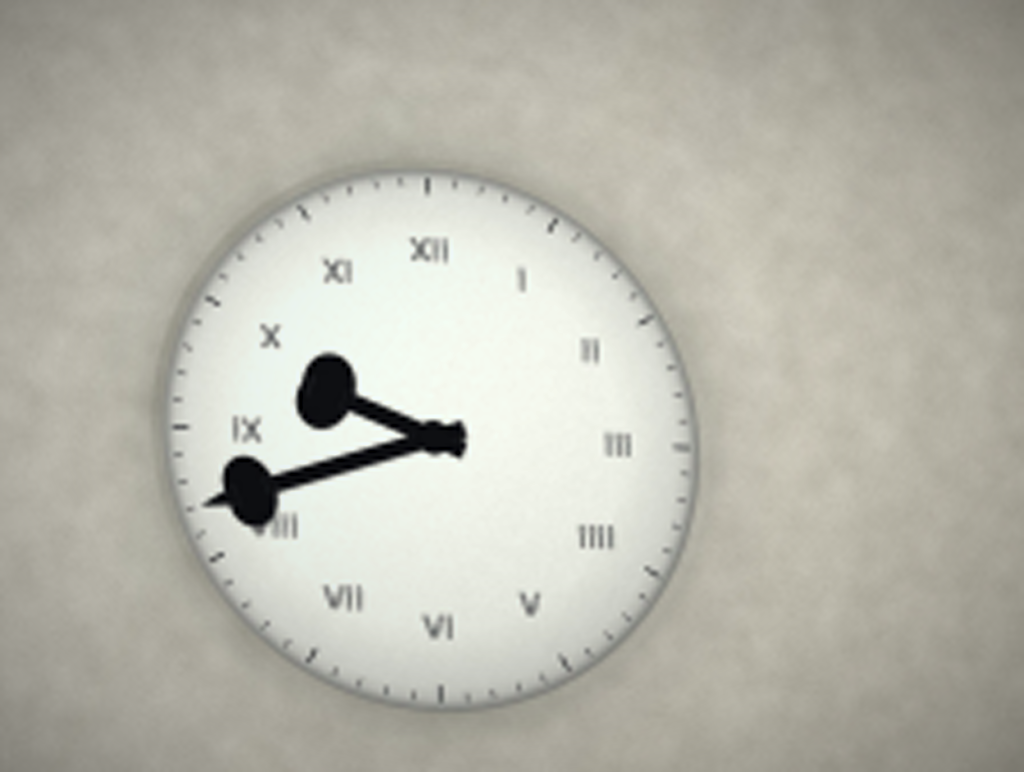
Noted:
**9:42**
